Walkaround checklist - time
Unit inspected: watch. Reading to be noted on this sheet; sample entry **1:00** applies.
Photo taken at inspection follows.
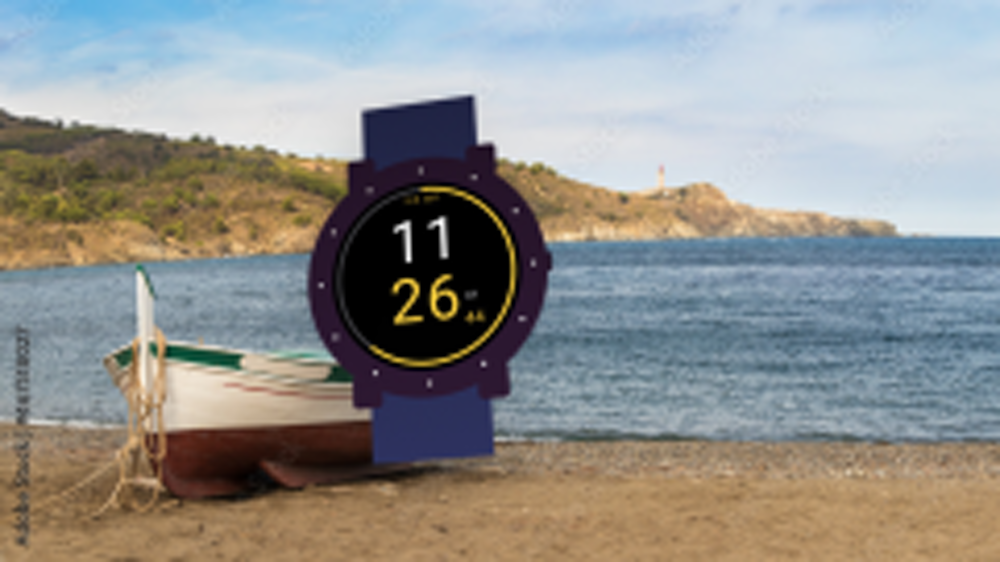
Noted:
**11:26**
